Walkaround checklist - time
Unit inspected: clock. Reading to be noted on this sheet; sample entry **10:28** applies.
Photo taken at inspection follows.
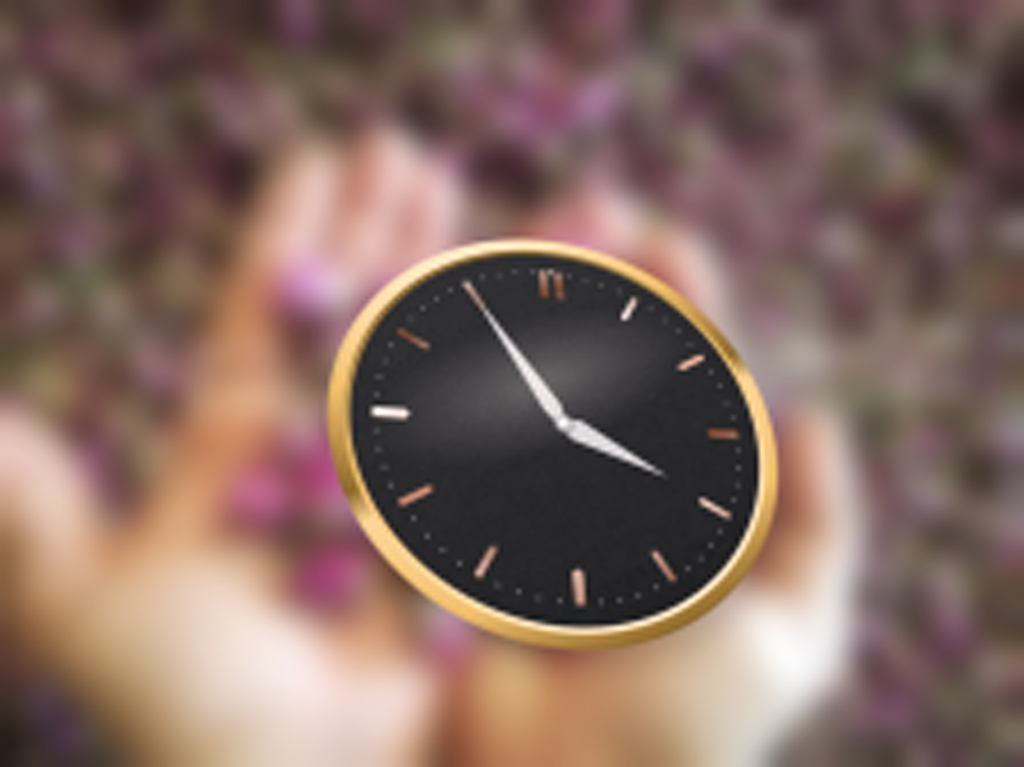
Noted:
**3:55**
